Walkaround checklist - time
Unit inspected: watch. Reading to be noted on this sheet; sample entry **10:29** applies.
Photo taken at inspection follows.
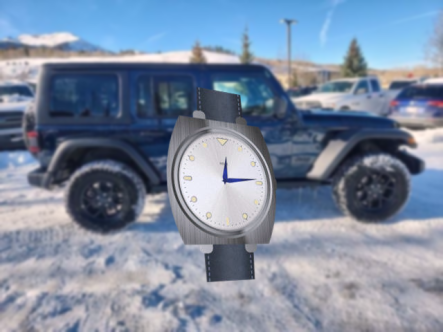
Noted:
**12:14**
